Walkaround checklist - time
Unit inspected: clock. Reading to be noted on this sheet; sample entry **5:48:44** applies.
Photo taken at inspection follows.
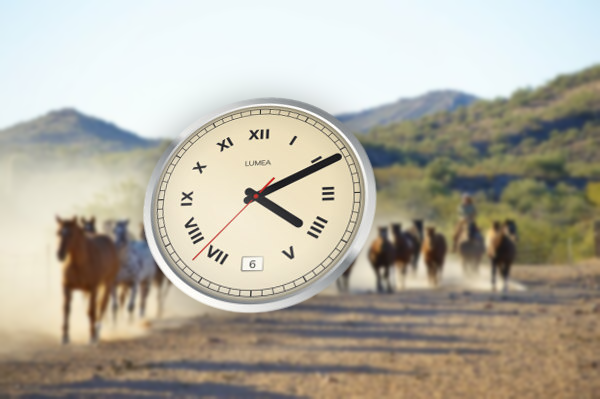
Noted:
**4:10:37**
